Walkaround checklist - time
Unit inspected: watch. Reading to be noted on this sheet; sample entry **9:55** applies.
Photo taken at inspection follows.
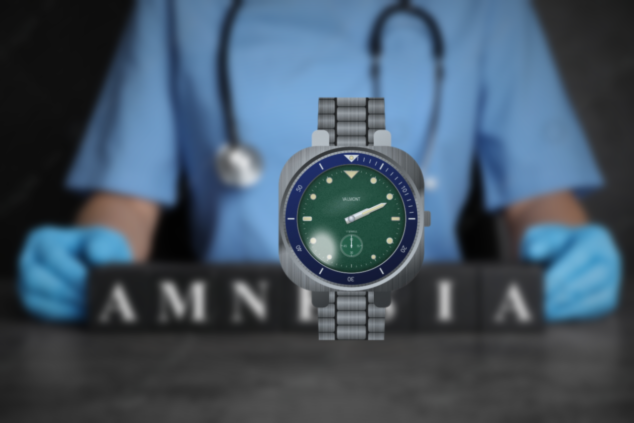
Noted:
**2:11**
